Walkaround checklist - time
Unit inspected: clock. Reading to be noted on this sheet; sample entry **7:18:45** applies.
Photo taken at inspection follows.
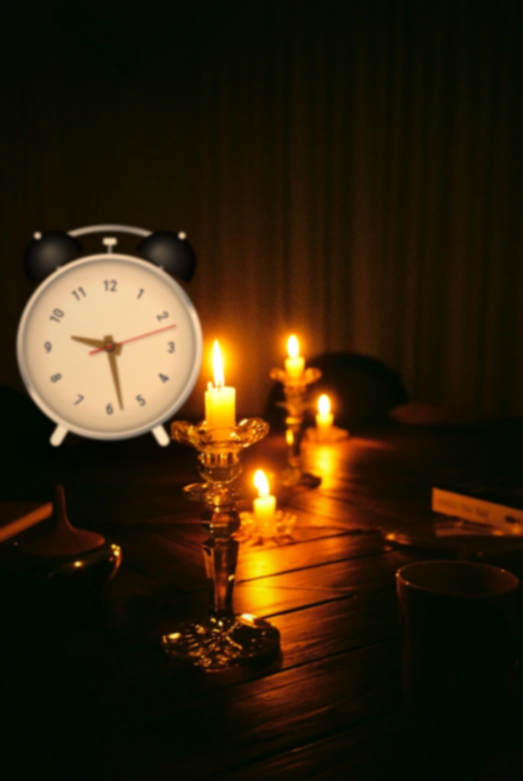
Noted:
**9:28:12**
